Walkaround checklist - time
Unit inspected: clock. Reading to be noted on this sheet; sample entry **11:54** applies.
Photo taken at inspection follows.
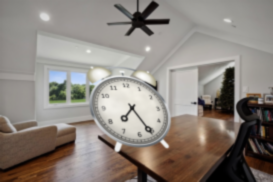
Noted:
**7:26**
